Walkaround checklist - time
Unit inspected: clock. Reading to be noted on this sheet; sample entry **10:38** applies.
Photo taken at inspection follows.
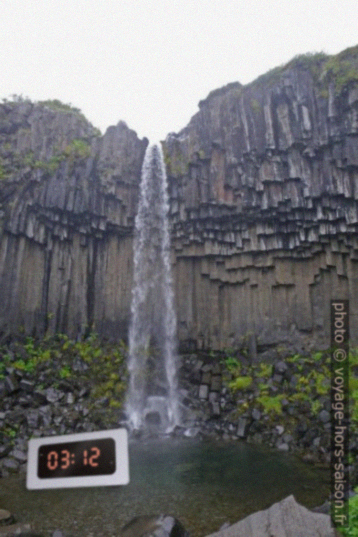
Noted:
**3:12**
